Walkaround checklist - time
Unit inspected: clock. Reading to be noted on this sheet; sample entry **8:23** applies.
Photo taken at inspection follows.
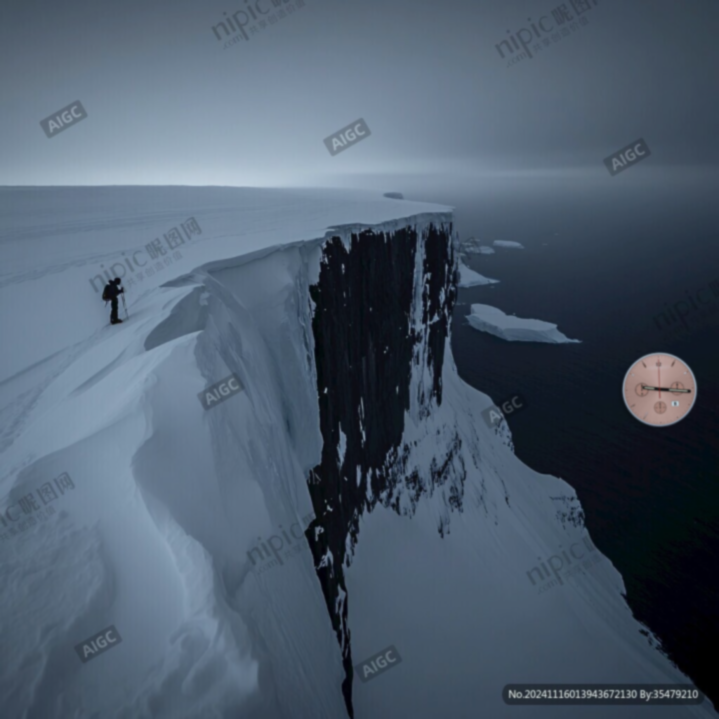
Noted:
**9:16**
